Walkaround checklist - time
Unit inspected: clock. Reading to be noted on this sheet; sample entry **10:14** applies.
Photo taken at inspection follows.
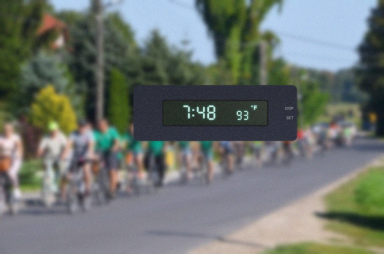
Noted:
**7:48**
